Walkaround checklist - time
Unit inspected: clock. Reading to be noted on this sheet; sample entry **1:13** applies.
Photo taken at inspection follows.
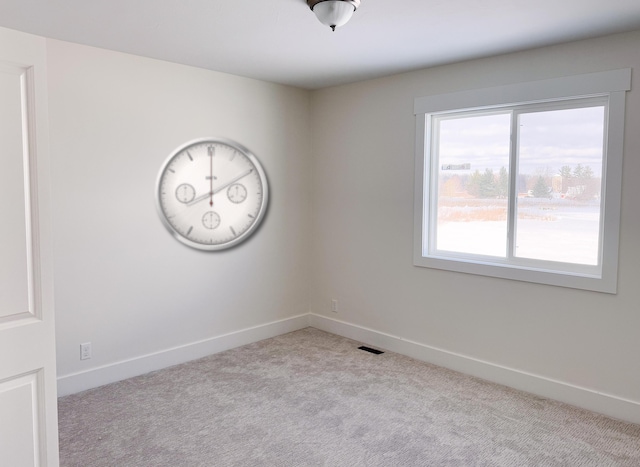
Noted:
**8:10**
